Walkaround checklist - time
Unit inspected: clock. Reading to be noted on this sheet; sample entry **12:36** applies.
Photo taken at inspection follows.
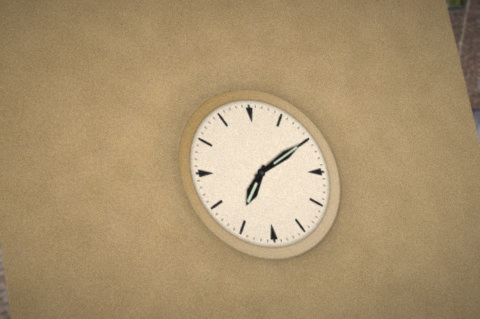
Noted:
**7:10**
